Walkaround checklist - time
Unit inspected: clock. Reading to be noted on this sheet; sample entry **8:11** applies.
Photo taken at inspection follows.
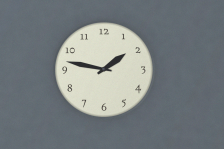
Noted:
**1:47**
